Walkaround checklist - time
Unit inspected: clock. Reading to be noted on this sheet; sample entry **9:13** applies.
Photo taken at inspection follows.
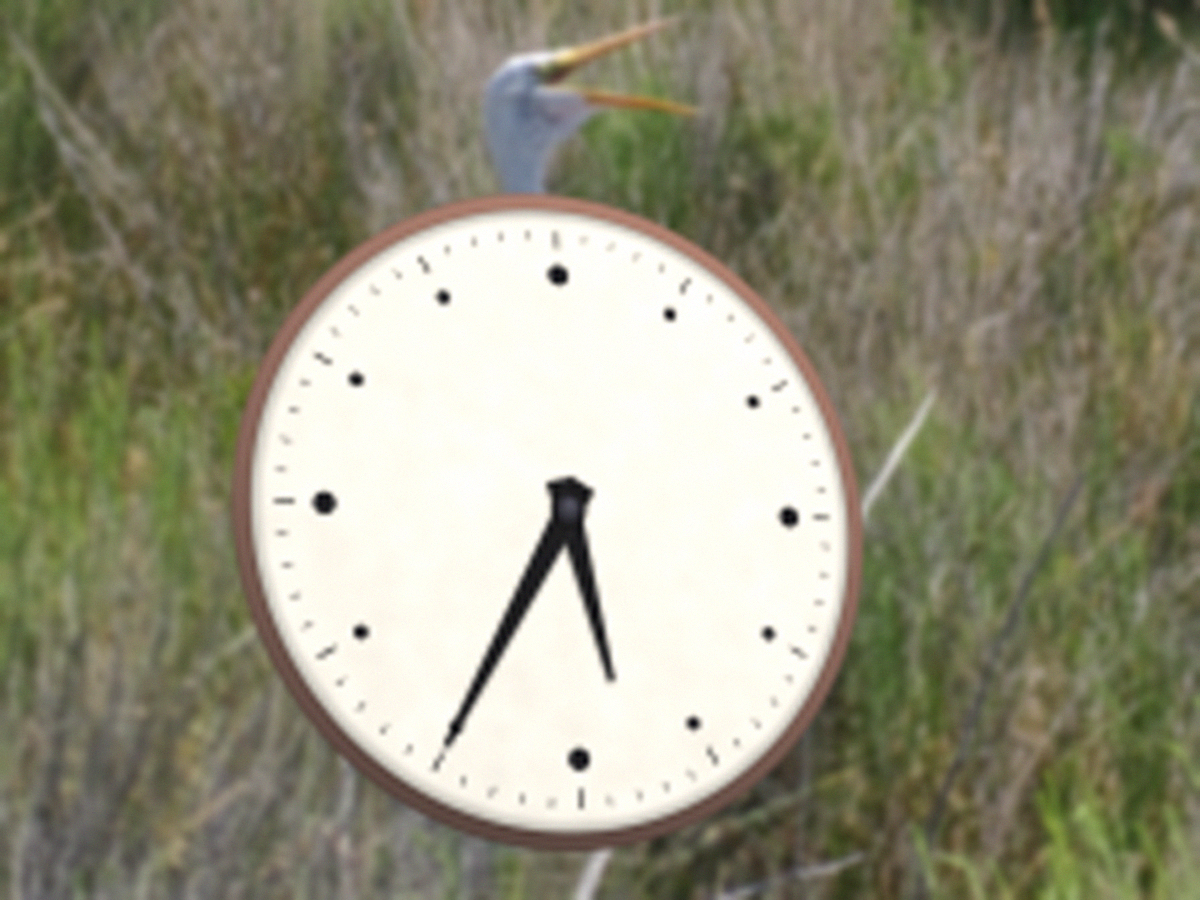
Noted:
**5:35**
